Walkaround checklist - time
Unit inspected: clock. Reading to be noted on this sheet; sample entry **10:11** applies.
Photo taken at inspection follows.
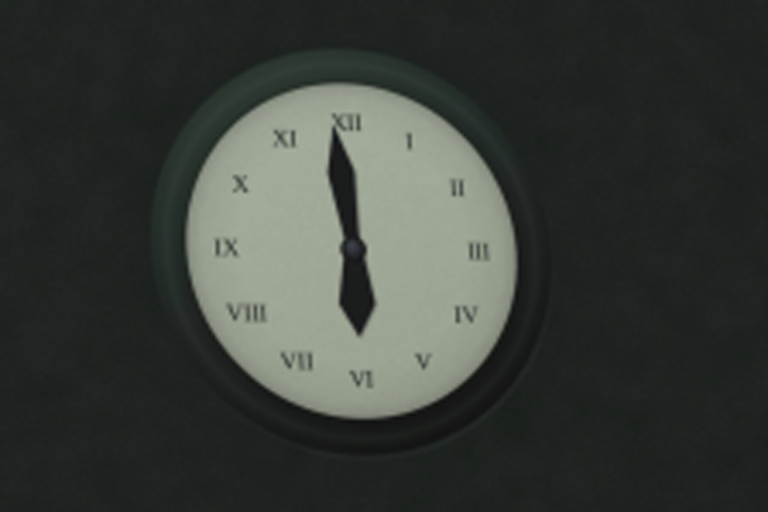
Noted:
**5:59**
